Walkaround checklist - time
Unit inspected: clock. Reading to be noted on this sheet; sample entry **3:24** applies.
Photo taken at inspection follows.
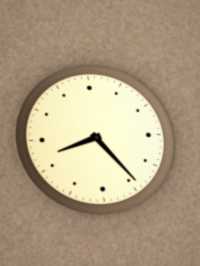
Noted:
**8:24**
